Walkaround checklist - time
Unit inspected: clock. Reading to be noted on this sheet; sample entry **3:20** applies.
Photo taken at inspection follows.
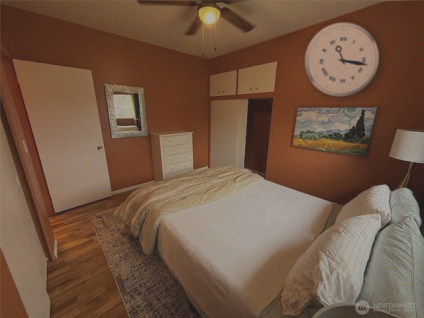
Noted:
**11:17**
